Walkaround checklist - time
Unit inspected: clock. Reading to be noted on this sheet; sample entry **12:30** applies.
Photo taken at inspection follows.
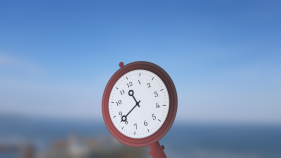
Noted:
**11:42**
